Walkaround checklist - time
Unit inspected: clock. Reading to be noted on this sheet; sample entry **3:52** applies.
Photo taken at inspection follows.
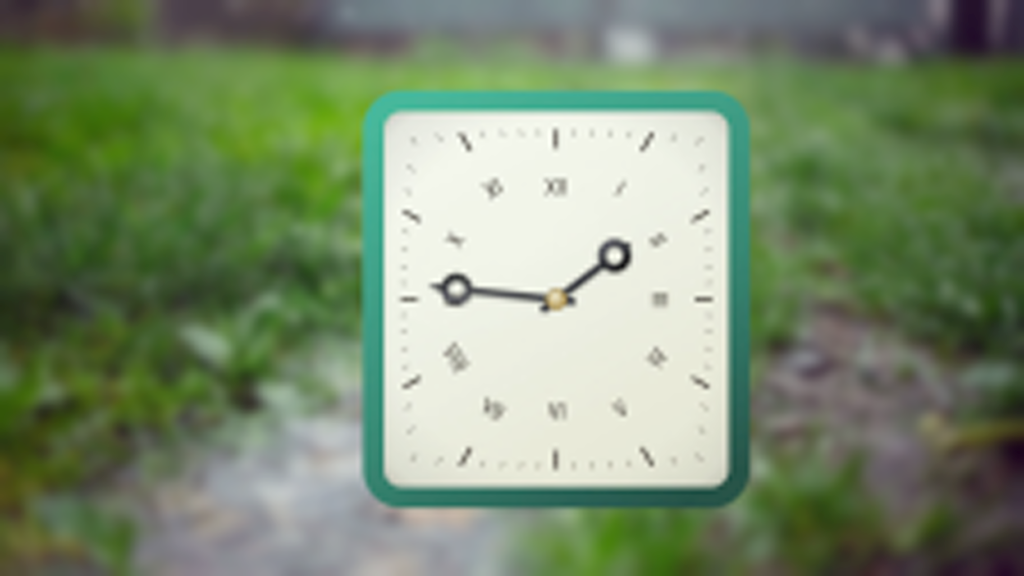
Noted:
**1:46**
